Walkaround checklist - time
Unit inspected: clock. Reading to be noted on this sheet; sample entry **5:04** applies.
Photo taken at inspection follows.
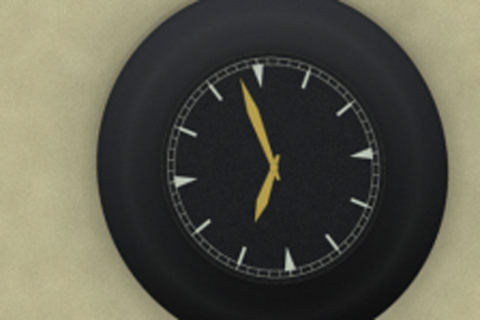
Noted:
**6:58**
